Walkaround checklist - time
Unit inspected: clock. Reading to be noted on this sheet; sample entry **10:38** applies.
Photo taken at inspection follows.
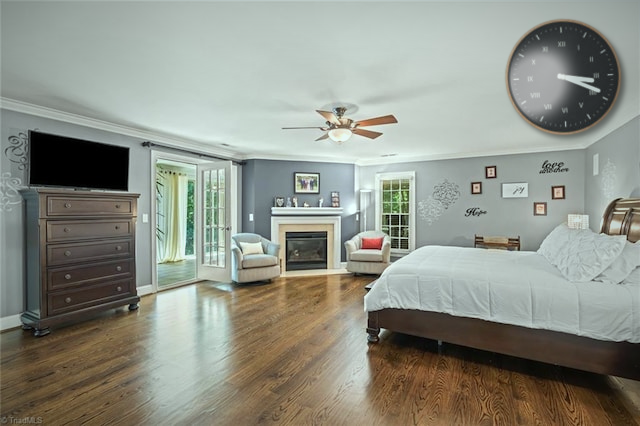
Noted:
**3:19**
